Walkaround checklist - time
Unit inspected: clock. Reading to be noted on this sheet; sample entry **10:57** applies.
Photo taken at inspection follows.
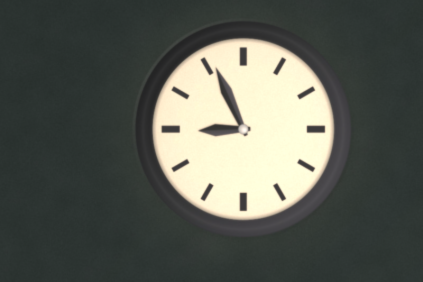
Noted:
**8:56**
